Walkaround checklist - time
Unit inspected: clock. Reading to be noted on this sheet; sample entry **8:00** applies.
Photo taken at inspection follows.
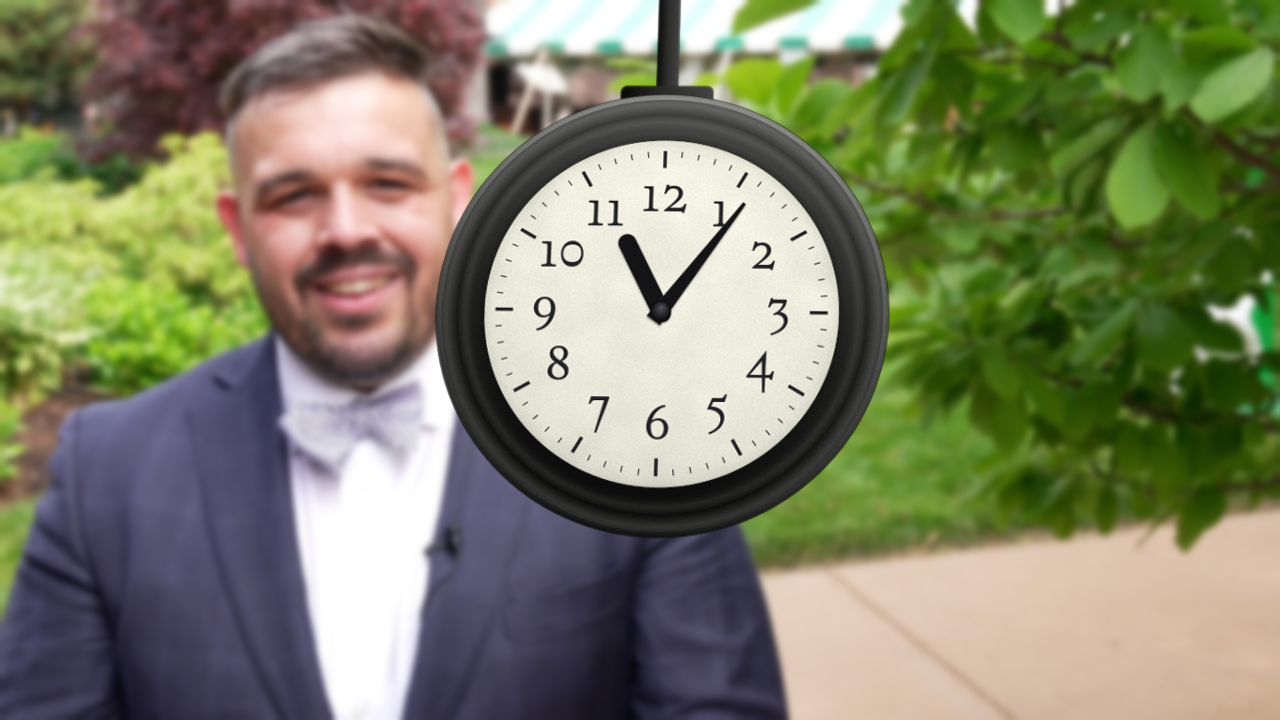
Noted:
**11:06**
